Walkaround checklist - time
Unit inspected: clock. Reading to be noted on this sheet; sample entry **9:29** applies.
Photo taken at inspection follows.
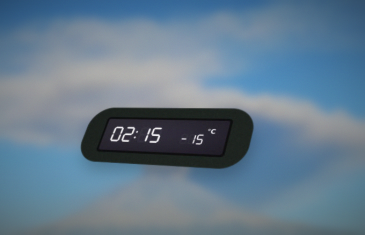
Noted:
**2:15**
